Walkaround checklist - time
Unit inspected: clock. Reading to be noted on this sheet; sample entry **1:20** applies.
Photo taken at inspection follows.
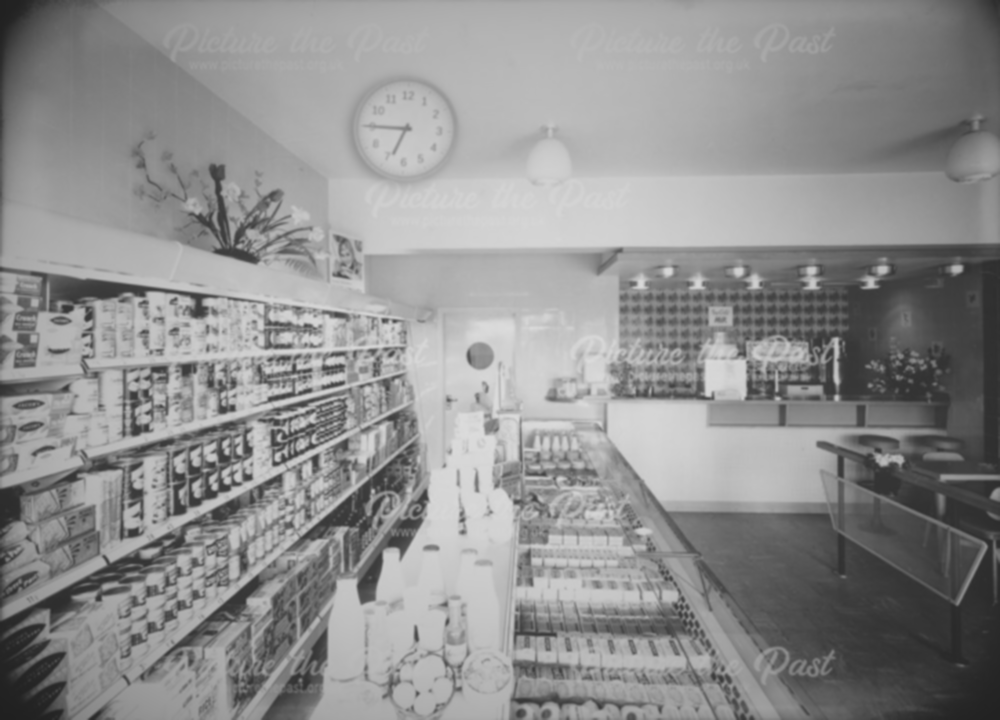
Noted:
**6:45**
